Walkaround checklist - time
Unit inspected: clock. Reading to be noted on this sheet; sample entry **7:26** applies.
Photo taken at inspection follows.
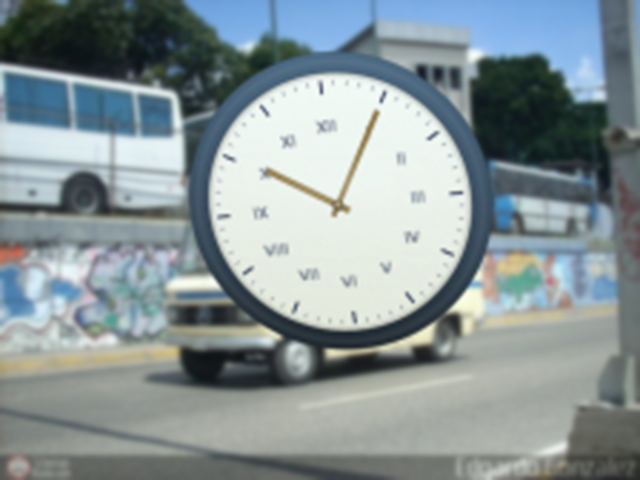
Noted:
**10:05**
